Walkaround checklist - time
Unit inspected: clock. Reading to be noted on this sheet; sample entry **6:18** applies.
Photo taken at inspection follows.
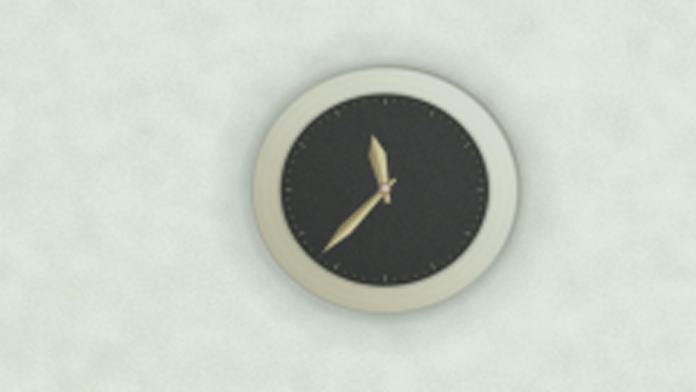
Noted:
**11:37**
